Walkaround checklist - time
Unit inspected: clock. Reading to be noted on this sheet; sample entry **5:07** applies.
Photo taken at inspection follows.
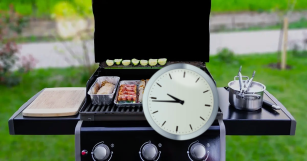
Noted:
**9:44**
